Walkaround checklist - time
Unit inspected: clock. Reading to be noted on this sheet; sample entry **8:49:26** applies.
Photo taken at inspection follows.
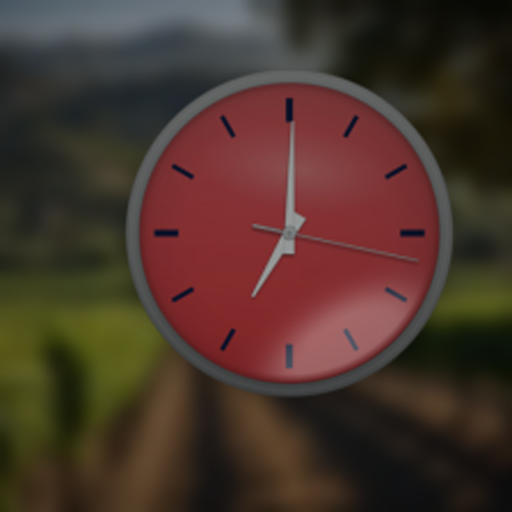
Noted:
**7:00:17**
